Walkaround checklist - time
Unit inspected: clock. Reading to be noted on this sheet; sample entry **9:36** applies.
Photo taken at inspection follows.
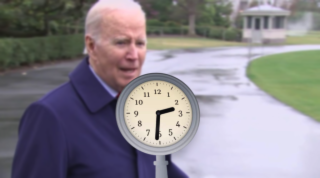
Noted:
**2:31**
